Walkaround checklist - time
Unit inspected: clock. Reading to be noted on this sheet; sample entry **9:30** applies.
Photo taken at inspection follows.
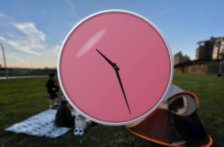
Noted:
**10:27**
